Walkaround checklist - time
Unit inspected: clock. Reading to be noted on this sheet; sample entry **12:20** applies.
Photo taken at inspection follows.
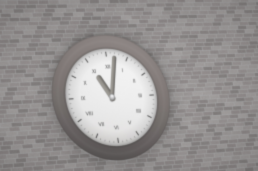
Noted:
**11:02**
